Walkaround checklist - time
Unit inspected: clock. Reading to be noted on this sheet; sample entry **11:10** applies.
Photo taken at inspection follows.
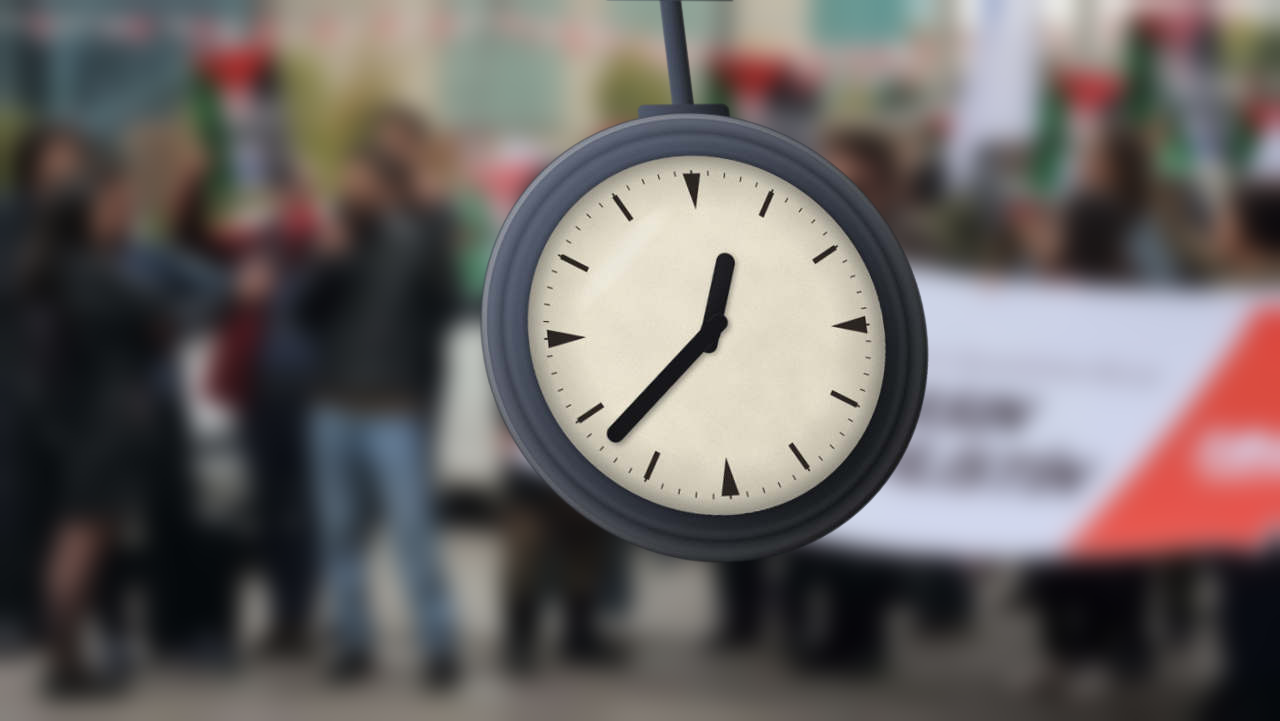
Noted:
**12:38**
